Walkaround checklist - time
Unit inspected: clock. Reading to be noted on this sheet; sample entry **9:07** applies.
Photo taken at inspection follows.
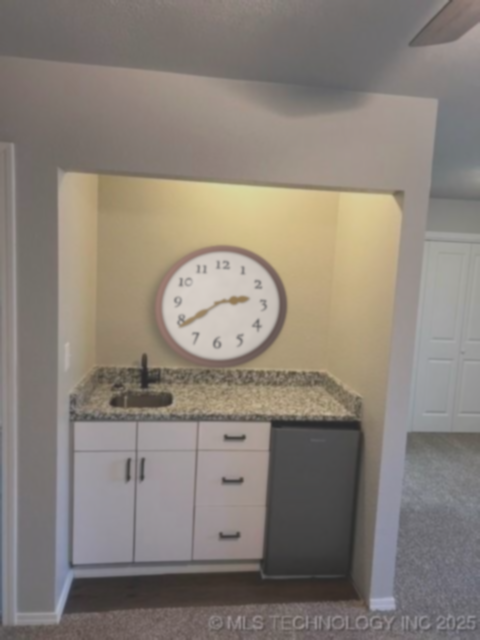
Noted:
**2:39**
